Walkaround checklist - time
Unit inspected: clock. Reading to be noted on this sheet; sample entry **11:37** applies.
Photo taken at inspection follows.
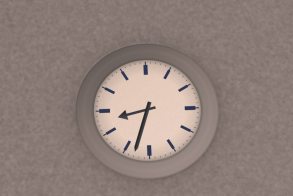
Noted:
**8:33**
